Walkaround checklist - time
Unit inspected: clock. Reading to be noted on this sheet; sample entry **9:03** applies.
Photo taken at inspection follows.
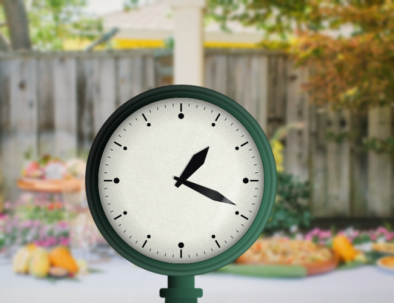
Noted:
**1:19**
